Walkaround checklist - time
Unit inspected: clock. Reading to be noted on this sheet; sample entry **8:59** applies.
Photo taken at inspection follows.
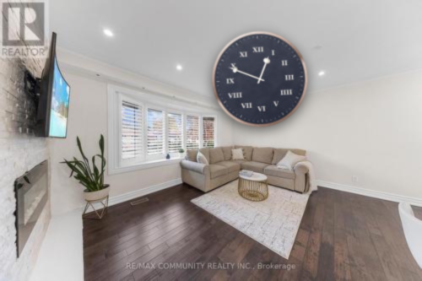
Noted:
**12:49**
